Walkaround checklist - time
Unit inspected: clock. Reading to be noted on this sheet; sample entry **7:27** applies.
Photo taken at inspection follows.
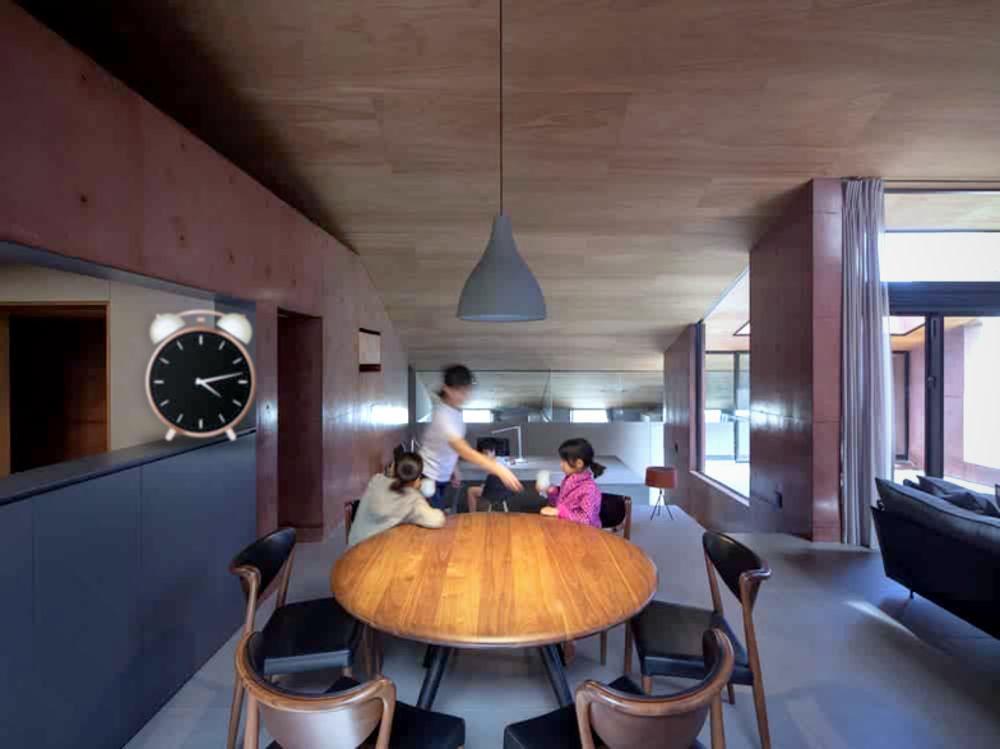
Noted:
**4:13**
